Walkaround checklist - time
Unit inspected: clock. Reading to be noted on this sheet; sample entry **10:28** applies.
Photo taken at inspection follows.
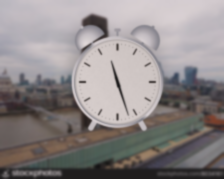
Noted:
**11:27**
